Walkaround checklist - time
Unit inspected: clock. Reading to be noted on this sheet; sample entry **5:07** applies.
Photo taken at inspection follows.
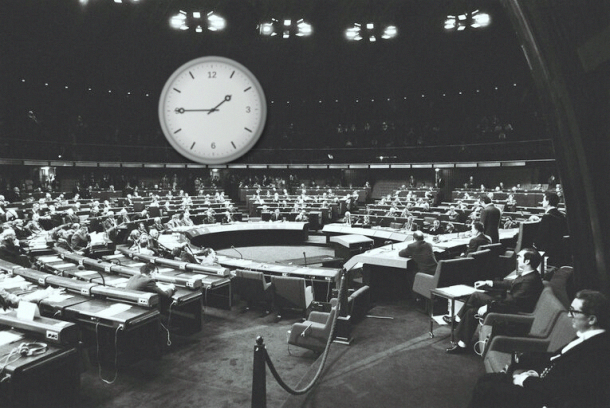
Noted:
**1:45**
